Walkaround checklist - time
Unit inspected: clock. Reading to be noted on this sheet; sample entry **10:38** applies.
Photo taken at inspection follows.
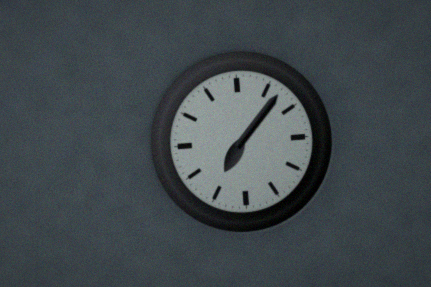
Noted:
**7:07**
